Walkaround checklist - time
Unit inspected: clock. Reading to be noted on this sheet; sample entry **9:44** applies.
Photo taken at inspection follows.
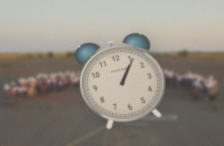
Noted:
**1:06**
